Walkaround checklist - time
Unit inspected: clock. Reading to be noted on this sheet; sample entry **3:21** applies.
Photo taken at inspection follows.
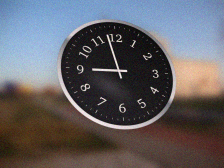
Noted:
**8:58**
